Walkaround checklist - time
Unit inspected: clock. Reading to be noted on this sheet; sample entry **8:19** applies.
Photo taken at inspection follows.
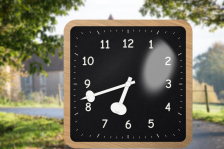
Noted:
**6:42**
